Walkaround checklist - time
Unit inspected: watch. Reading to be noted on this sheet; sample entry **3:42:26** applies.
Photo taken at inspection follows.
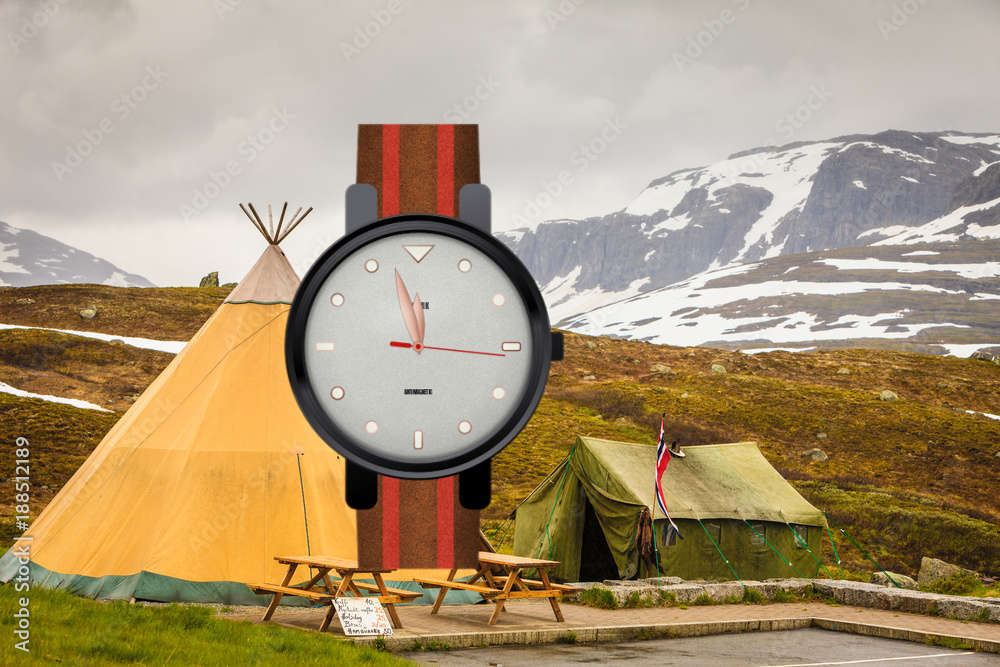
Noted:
**11:57:16**
